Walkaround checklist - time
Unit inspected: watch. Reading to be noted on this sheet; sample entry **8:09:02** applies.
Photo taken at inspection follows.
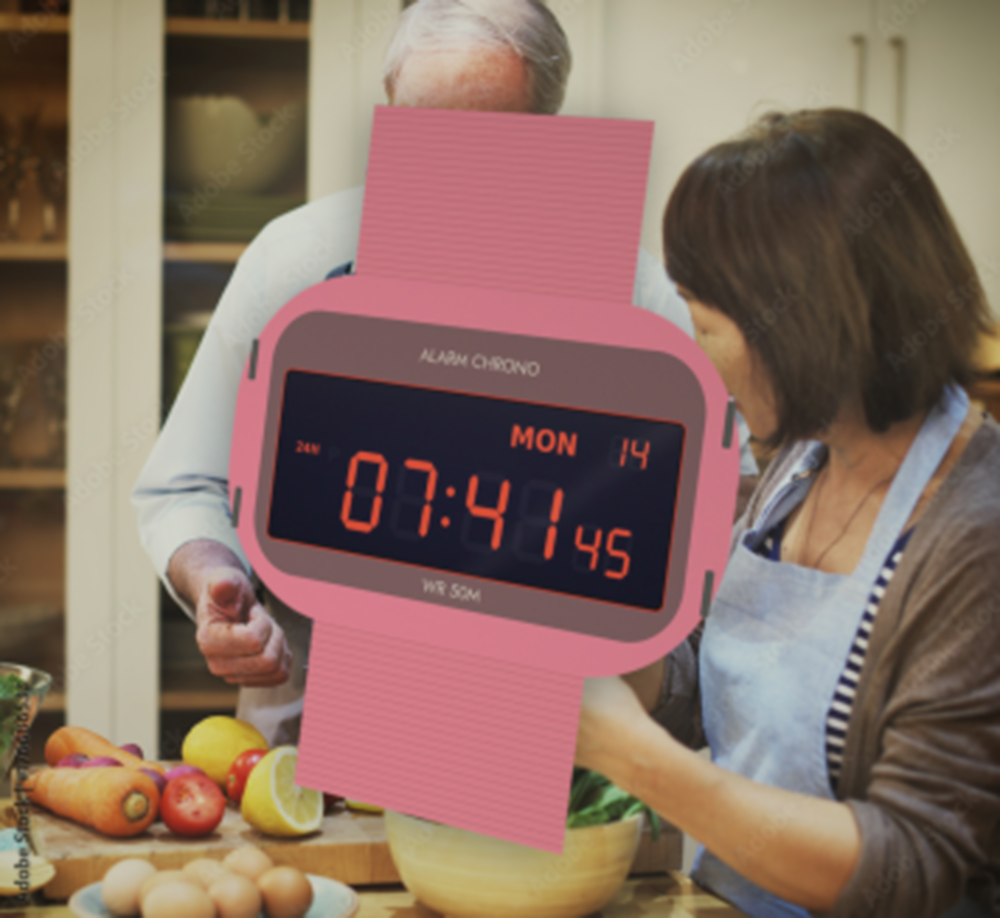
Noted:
**7:41:45**
